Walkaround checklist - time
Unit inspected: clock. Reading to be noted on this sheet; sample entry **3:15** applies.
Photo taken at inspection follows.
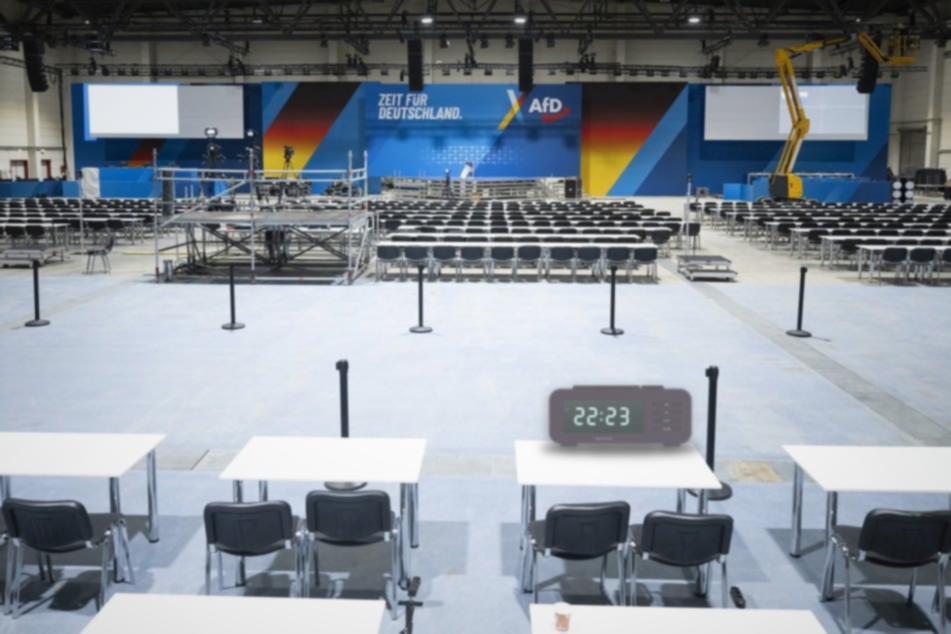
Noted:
**22:23**
